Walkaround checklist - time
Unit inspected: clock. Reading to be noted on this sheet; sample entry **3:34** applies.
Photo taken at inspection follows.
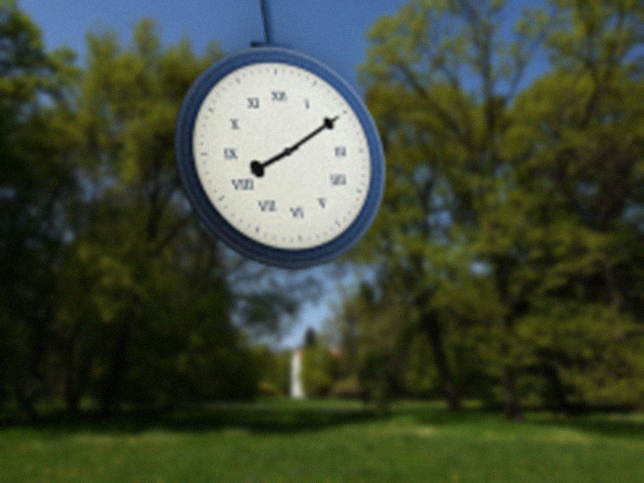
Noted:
**8:10**
